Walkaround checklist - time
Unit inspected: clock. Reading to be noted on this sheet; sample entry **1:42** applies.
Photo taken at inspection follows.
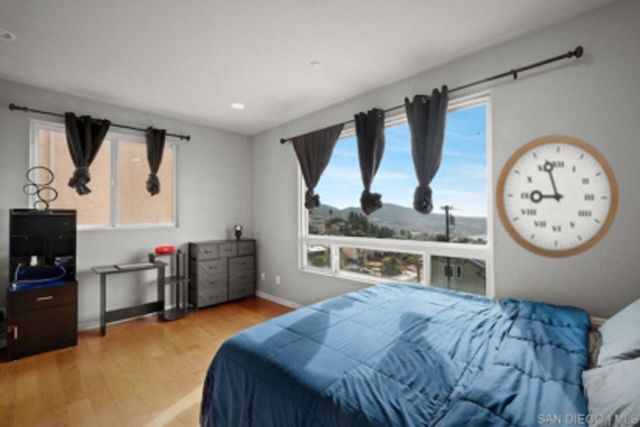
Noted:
**8:57**
